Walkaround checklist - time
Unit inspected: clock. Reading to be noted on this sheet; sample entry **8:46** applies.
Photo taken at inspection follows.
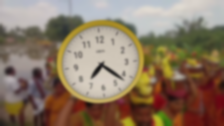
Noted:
**7:22**
